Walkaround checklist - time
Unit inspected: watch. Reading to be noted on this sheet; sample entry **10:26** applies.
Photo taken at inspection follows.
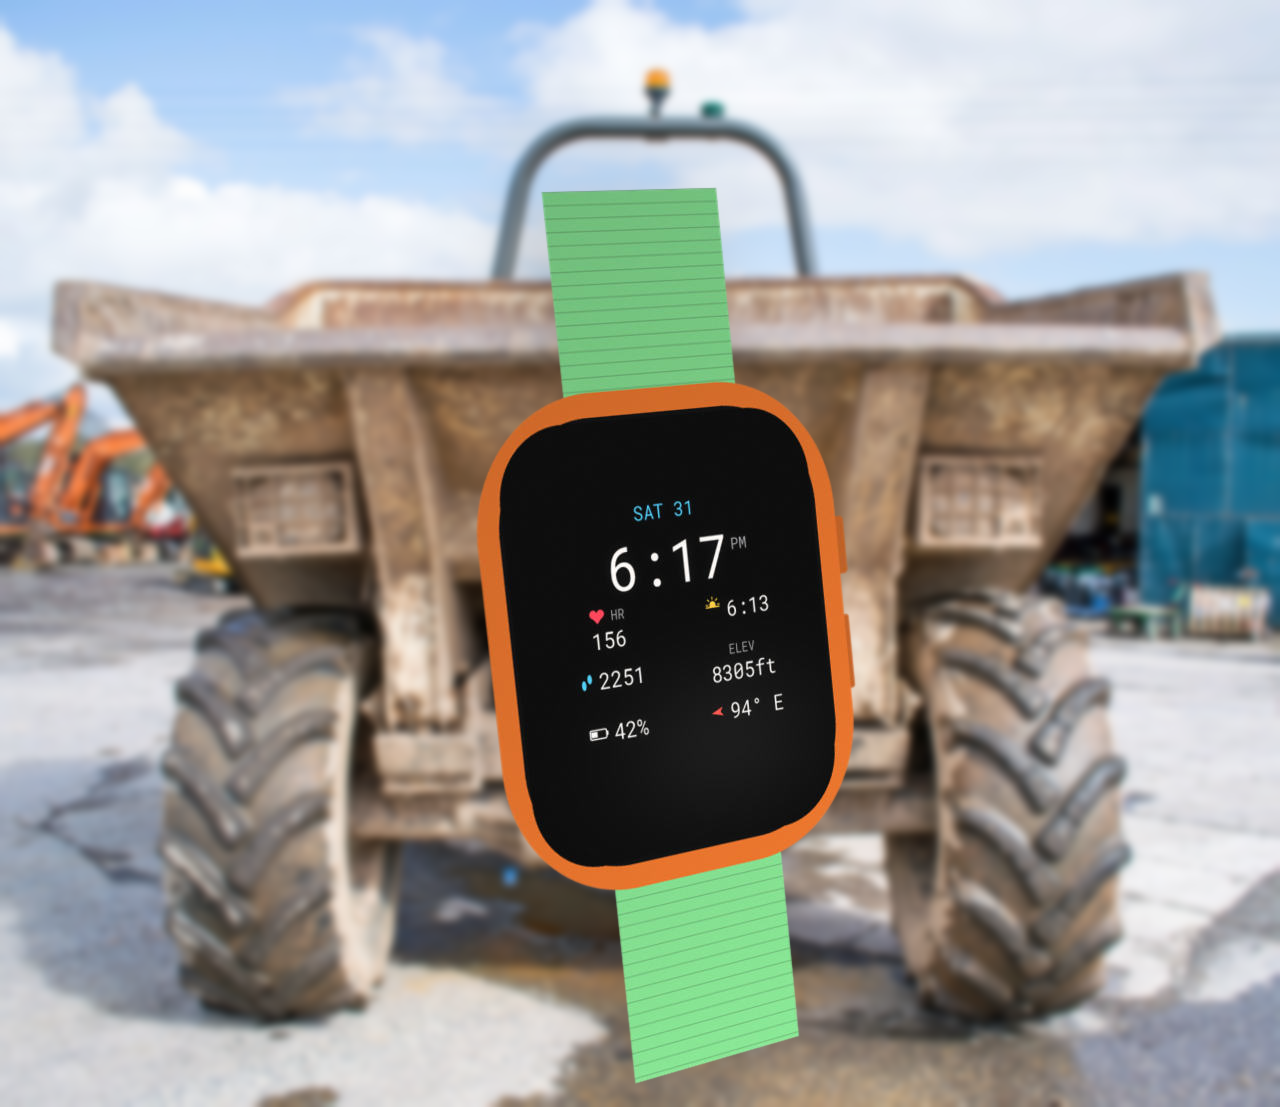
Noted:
**6:17**
